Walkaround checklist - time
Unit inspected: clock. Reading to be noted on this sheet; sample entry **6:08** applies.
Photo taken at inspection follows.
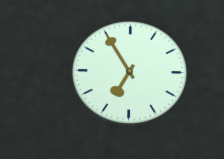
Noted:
**6:55**
